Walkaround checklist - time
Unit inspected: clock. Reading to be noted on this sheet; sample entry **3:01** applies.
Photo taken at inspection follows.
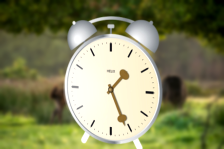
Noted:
**1:26**
